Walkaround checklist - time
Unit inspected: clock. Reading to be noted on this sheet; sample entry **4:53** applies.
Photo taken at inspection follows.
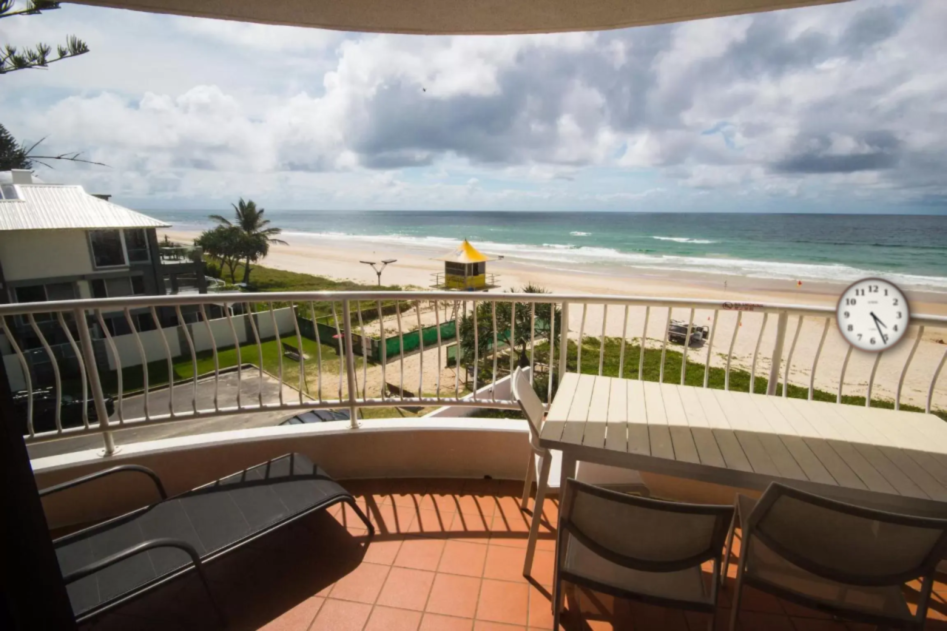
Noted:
**4:26**
